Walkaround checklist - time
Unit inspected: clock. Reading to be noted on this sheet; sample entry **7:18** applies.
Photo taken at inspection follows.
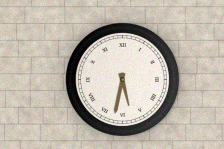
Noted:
**5:32**
